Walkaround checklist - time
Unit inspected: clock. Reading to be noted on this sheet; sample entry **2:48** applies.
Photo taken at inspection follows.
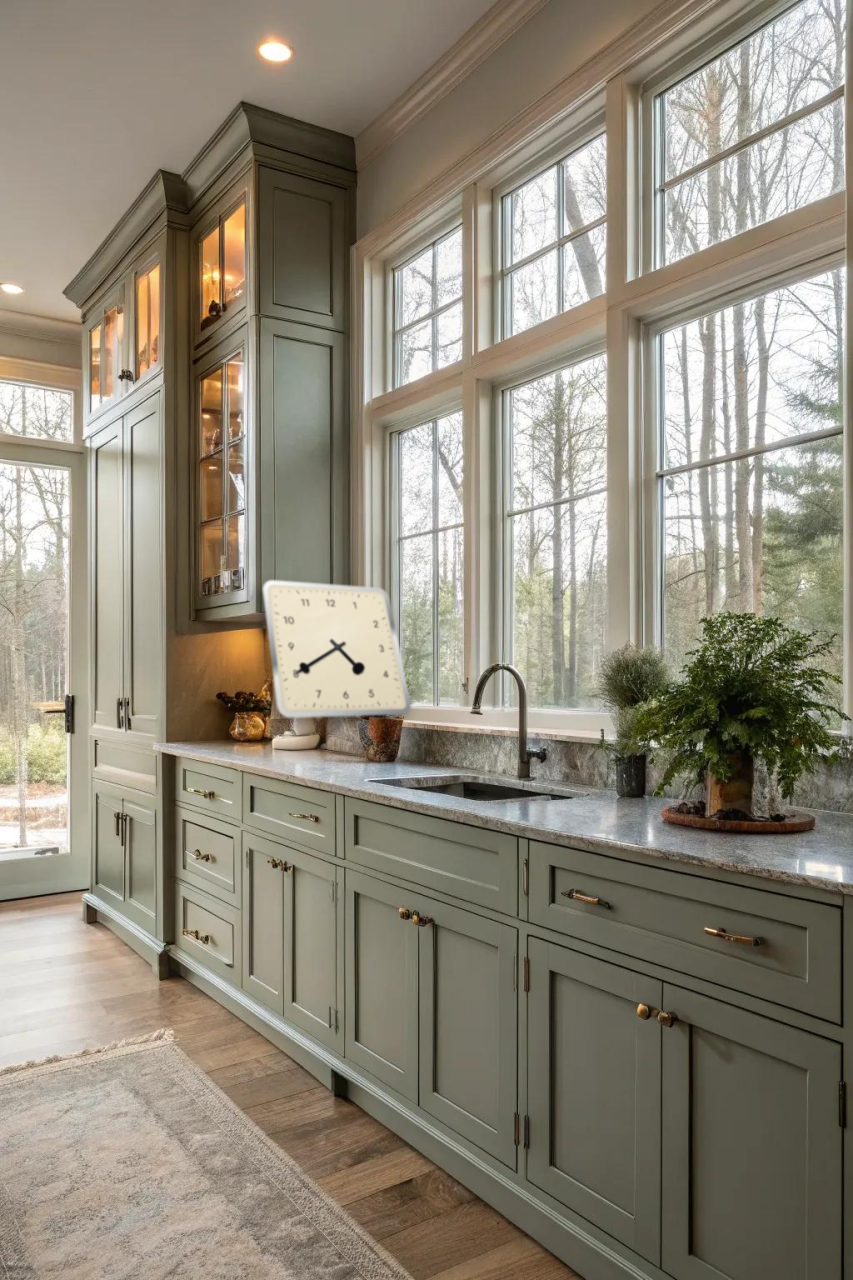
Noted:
**4:40**
